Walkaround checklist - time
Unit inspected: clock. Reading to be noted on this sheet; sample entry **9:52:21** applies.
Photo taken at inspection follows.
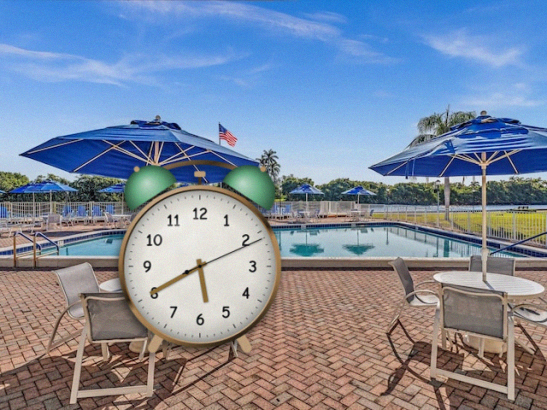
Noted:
**5:40:11**
